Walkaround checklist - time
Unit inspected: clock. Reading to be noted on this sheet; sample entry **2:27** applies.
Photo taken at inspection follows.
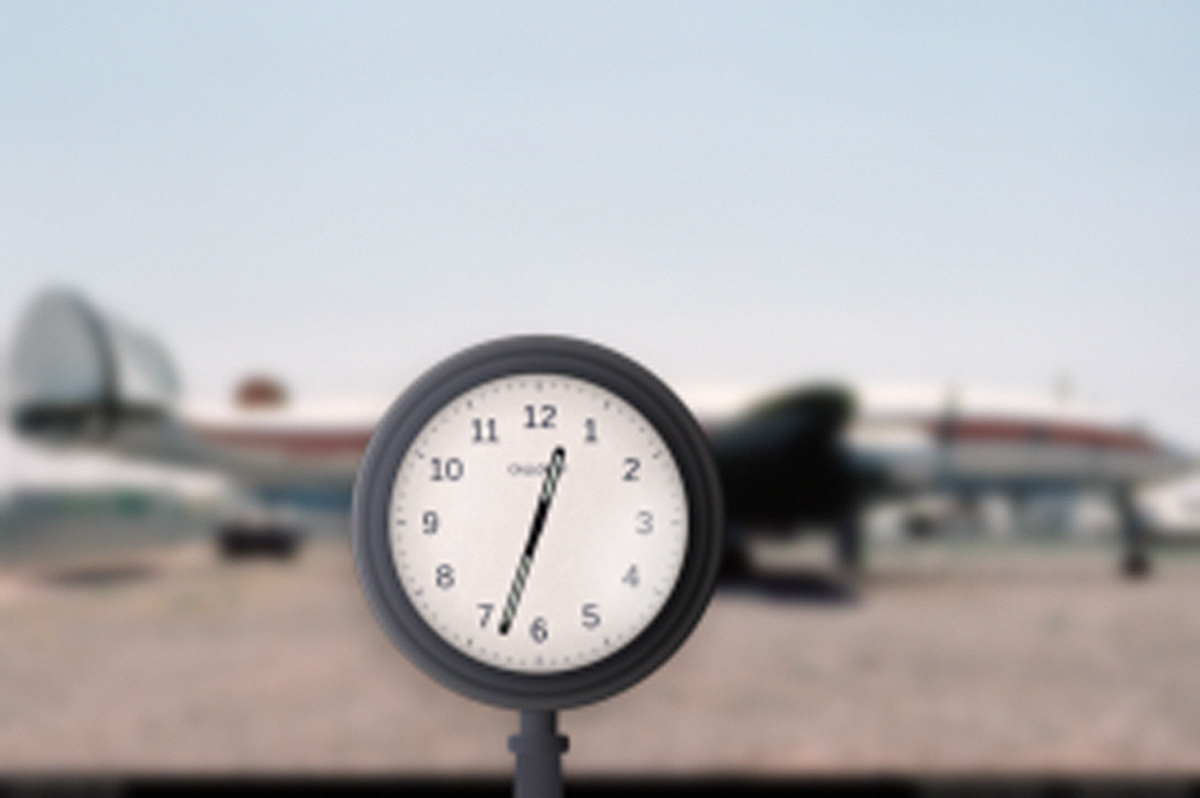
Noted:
**12:33**
